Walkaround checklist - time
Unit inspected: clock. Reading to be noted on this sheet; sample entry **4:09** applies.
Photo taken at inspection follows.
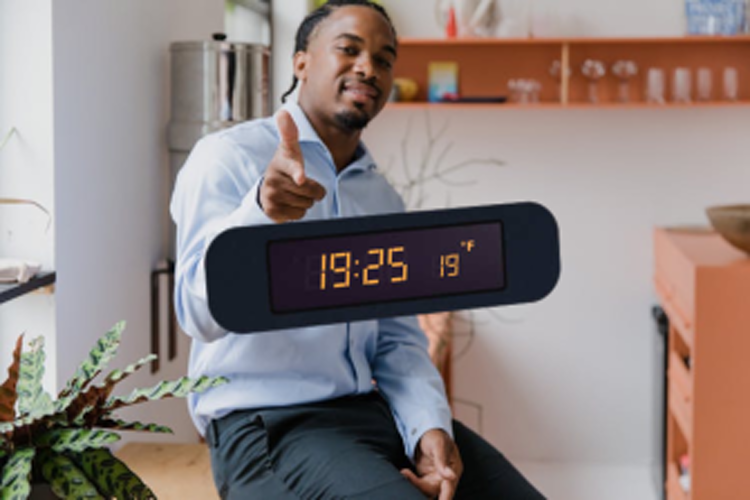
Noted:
**19:25**
